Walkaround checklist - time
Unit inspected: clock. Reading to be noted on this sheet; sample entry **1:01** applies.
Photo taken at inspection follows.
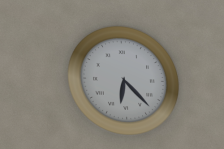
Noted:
**6:23**
